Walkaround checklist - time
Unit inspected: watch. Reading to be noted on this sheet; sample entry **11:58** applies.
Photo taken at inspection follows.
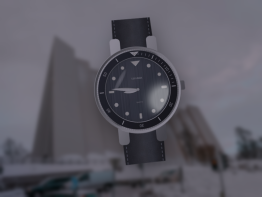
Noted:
**8:46**
